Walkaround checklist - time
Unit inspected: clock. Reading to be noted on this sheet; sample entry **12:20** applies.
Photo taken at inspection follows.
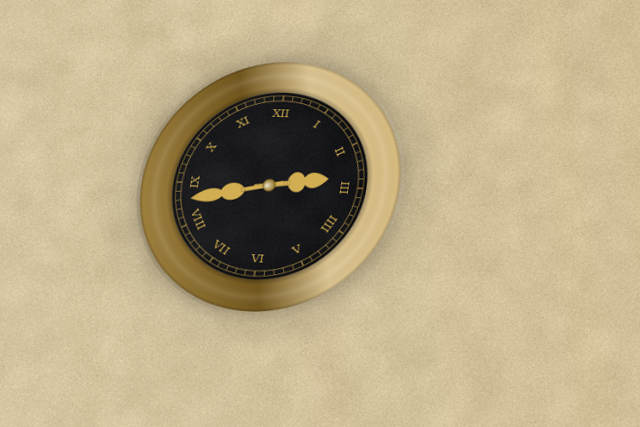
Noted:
**2:43**
